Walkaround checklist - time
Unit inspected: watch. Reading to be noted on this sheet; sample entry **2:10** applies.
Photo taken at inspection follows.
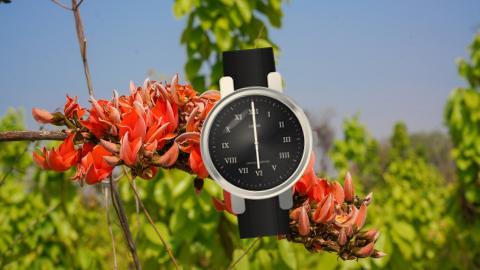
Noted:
**6:00**
